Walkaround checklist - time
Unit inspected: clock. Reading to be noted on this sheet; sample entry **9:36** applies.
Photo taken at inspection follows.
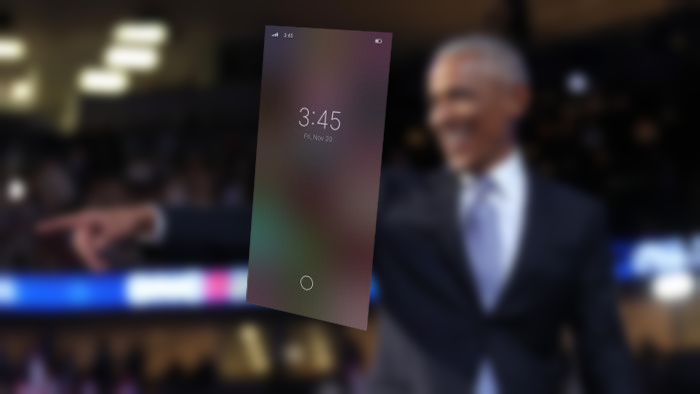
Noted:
**3:45**
